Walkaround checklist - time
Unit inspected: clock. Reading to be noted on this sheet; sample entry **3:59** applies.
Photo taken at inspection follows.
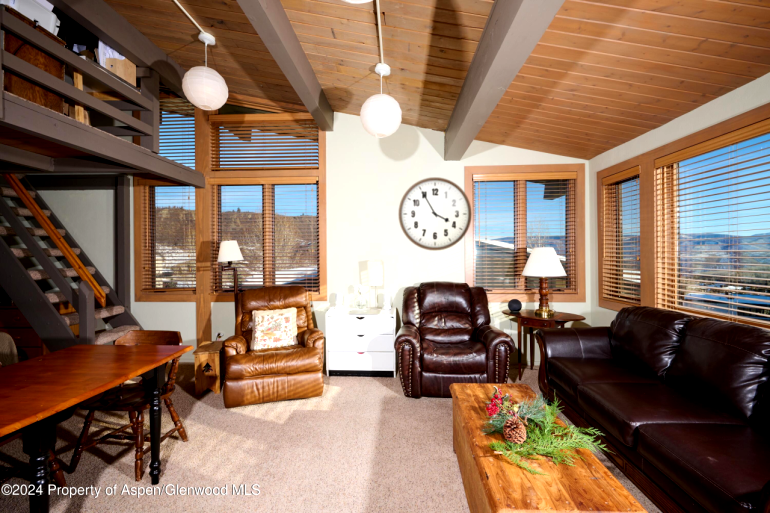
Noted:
**3:55**
